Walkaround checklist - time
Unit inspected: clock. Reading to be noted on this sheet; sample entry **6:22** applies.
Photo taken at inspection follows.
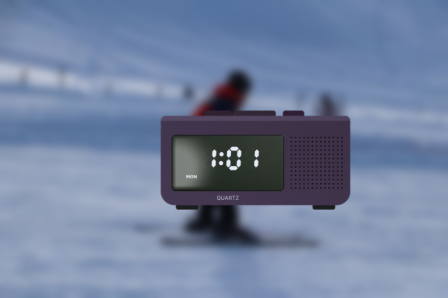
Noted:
**1:01**
